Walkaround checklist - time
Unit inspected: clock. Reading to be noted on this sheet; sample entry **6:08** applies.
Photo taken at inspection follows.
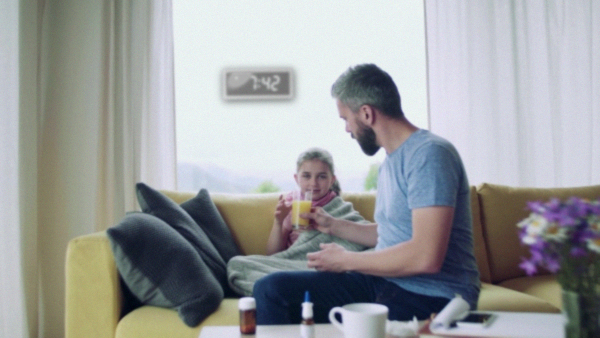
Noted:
**7:42**
